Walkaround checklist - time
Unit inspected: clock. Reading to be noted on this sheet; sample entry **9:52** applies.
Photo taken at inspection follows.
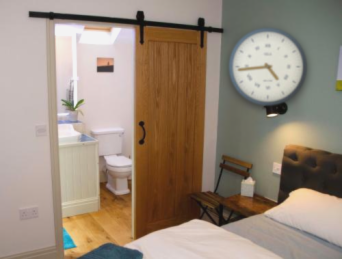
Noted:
**4:44**
